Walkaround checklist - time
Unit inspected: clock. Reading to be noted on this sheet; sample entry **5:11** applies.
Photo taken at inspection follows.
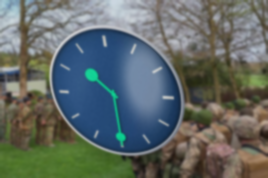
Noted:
**10:30**
